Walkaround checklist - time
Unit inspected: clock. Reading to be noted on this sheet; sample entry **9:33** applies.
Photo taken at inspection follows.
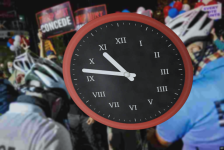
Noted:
**10:47**
